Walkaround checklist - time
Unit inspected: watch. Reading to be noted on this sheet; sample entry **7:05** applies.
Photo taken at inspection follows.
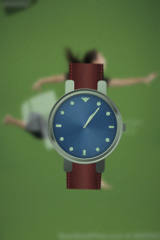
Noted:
**1:06**
